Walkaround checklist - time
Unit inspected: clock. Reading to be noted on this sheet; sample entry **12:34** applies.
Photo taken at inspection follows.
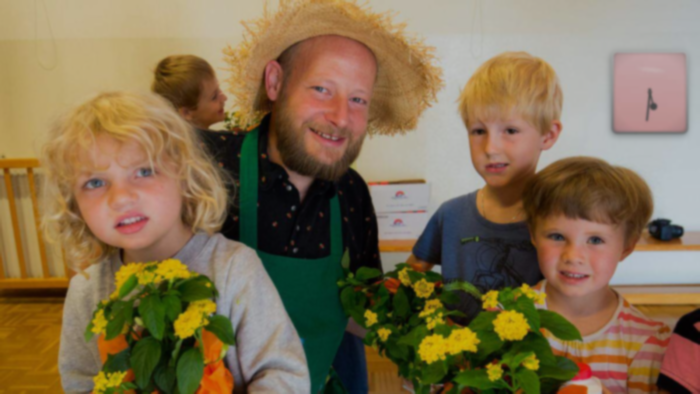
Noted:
**5:31**
